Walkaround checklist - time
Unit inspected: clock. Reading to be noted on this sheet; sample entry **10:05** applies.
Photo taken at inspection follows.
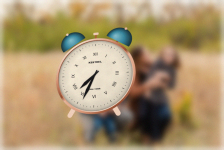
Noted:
**7:34**
